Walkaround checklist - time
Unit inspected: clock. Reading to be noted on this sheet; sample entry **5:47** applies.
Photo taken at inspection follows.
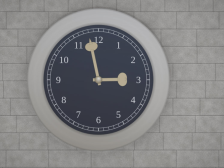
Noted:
**2:58**
